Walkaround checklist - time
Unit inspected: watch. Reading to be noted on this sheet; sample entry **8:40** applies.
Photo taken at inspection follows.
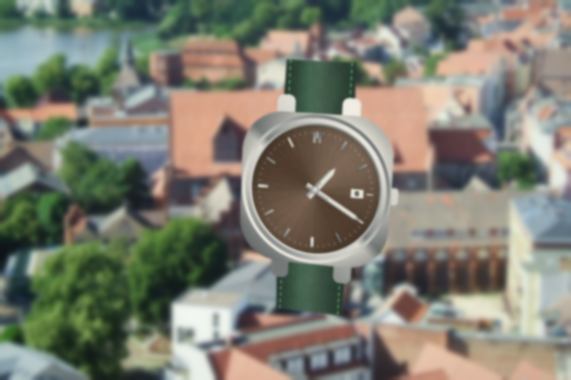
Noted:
**1:20**
